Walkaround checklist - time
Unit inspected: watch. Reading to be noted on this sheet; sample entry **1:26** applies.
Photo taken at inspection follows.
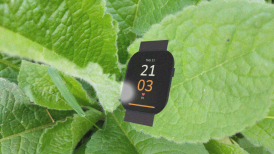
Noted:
**21:03**
